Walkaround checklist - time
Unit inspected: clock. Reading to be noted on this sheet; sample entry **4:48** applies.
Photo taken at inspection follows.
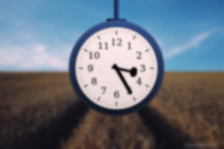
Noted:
**3:25**
